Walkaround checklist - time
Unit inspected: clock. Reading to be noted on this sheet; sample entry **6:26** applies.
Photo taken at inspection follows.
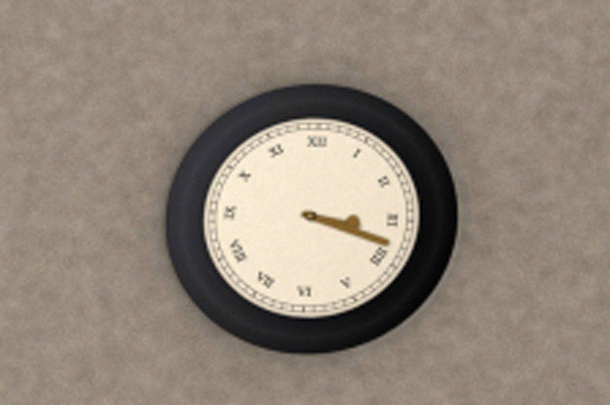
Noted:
**3:18**
